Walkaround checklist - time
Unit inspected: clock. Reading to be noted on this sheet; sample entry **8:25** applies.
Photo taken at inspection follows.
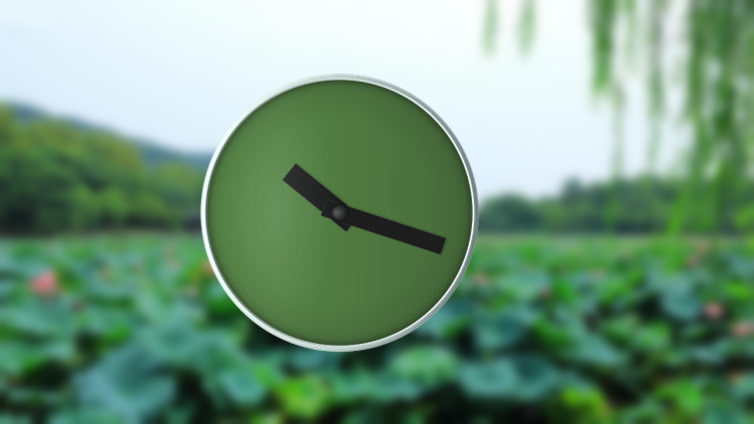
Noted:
**10:18**
